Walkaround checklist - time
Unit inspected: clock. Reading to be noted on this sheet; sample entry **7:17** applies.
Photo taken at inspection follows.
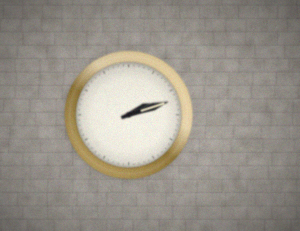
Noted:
**2:12**
